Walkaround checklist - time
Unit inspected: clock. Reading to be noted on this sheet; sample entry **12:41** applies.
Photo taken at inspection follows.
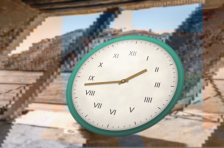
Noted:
**1:43**
